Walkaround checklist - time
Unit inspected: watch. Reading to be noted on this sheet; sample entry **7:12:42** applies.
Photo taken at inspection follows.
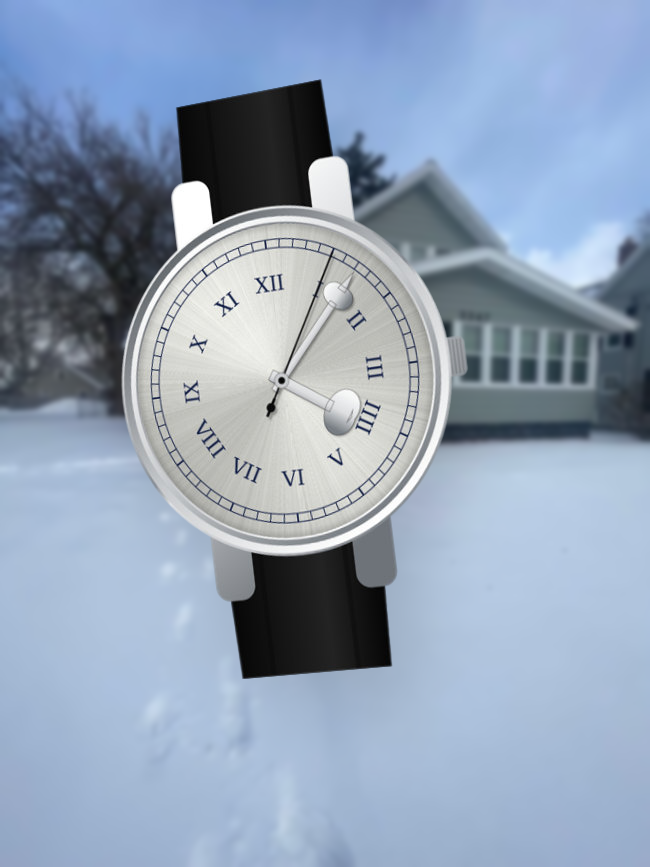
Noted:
**4:07:05**
